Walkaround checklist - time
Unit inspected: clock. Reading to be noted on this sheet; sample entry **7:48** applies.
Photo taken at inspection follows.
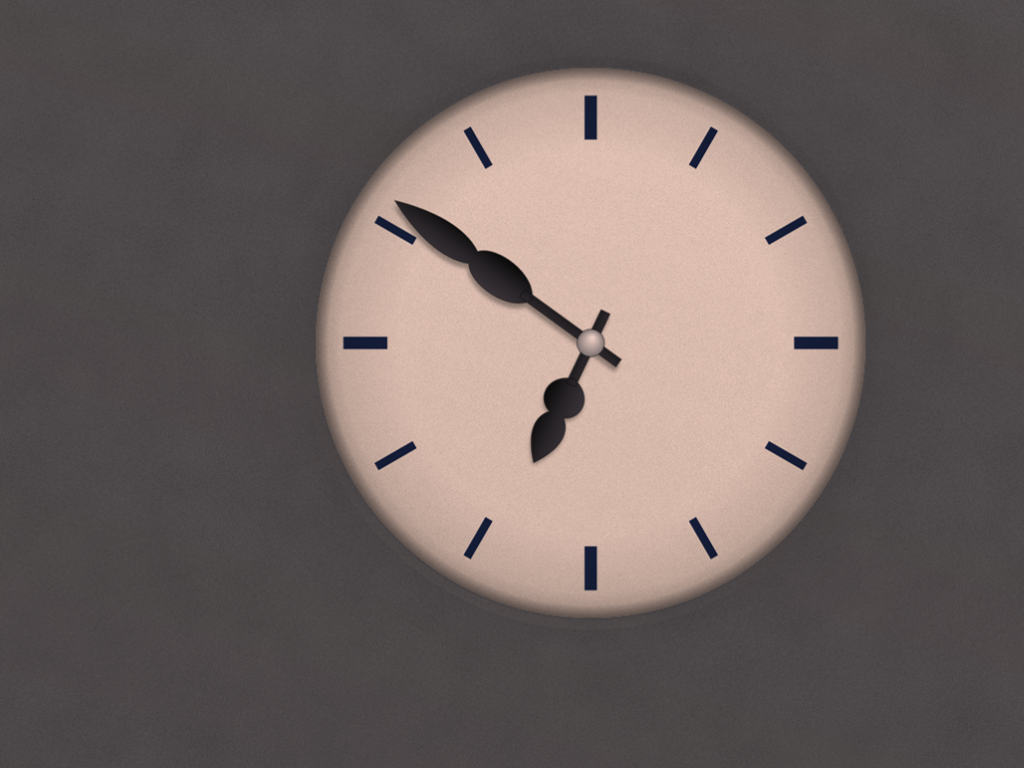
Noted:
**6:51**
